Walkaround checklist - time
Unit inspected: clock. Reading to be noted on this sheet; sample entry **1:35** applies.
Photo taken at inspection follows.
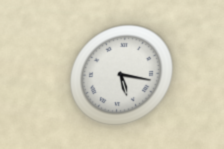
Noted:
**5:17**
